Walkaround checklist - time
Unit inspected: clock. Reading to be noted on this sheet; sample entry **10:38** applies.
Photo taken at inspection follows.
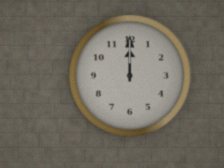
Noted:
**12:00**
